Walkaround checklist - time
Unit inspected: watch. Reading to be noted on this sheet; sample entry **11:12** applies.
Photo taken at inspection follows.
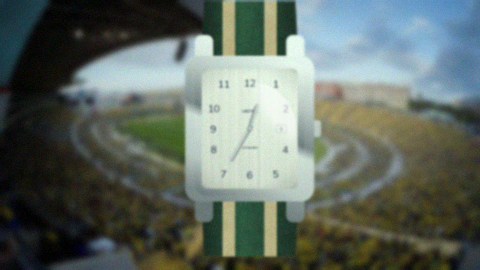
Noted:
**12:35**
